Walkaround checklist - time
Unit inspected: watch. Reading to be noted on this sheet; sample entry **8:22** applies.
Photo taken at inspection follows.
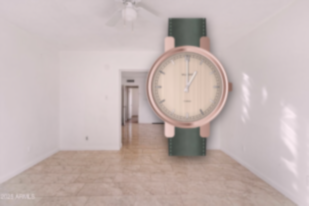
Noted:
**1:00**
